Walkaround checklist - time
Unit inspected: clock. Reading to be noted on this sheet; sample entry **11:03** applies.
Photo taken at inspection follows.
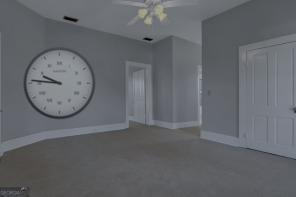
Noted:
**9:46**
